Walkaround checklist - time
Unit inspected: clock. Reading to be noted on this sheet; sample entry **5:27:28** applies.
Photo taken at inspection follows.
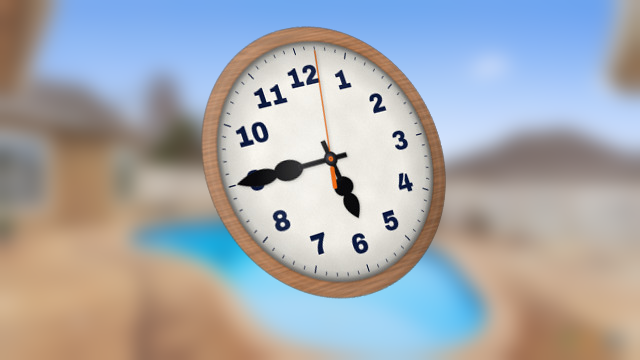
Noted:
**5:45:02**
